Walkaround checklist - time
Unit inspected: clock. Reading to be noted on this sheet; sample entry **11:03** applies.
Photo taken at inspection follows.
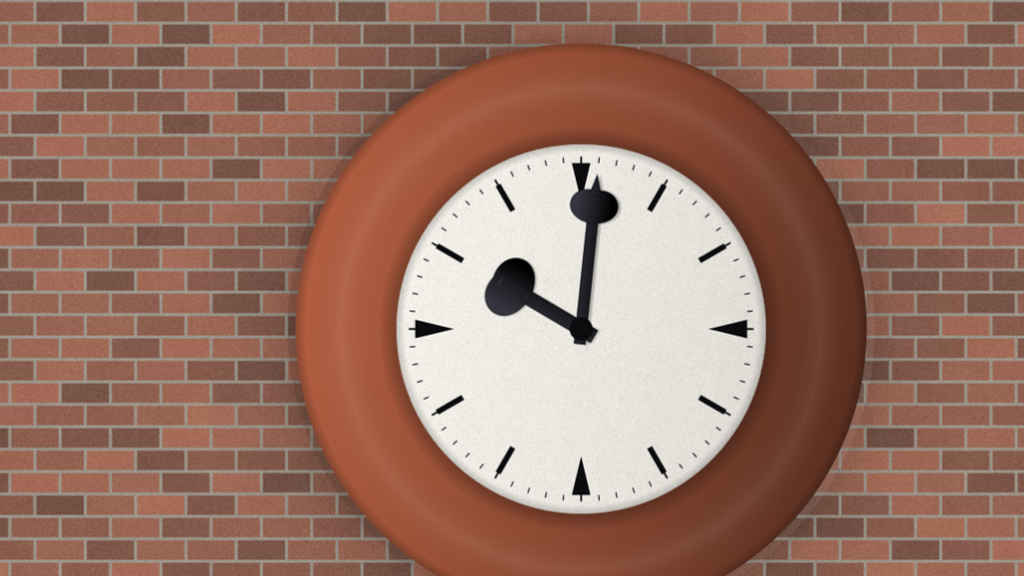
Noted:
**10:01**
